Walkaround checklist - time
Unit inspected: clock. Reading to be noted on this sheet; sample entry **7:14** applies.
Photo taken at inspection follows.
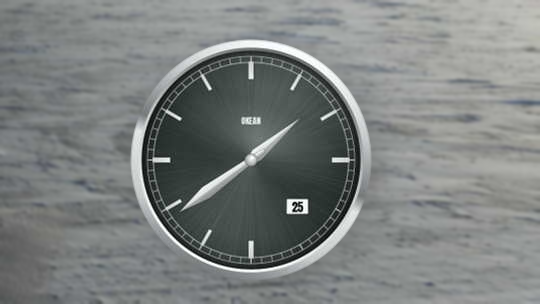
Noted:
**1:39**
